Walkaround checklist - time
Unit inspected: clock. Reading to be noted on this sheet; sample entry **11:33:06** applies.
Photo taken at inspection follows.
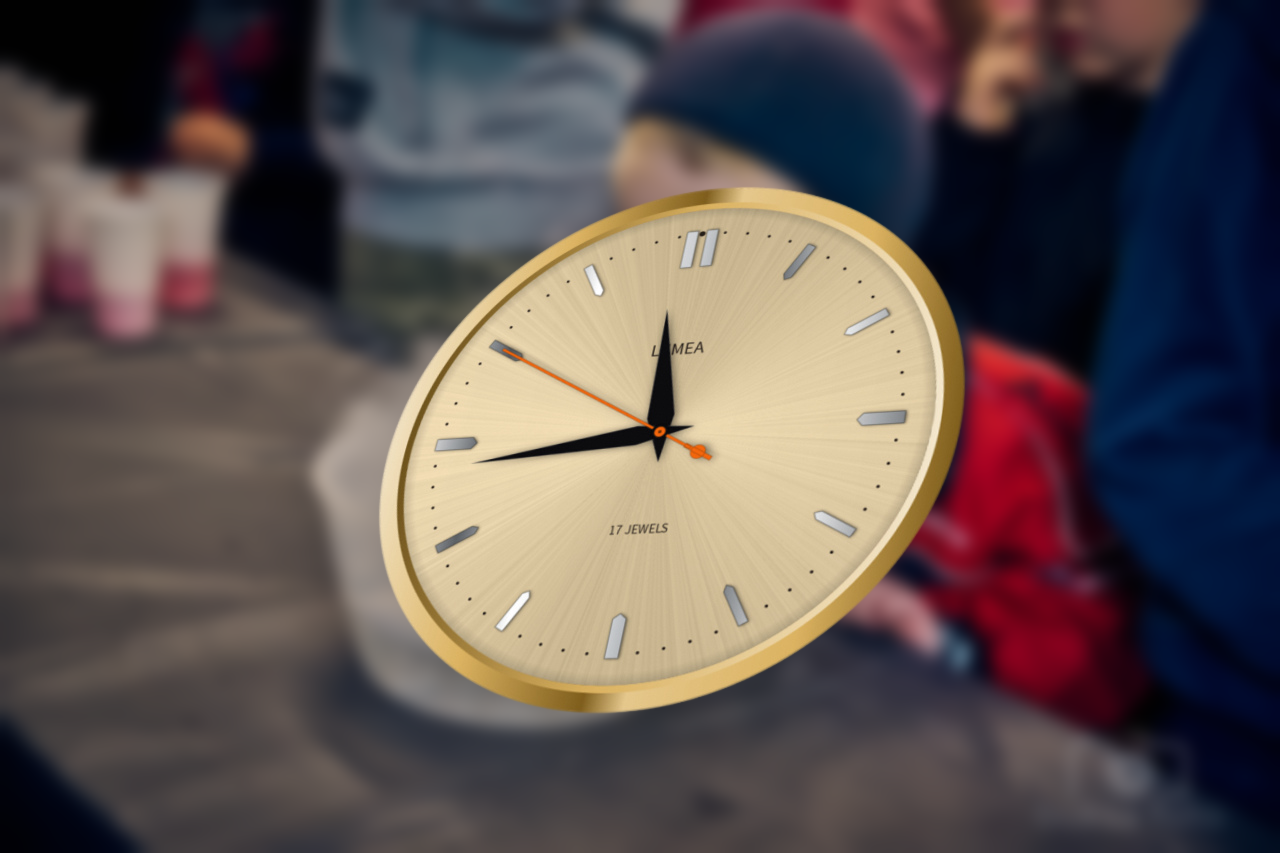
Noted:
**11:43:50**
